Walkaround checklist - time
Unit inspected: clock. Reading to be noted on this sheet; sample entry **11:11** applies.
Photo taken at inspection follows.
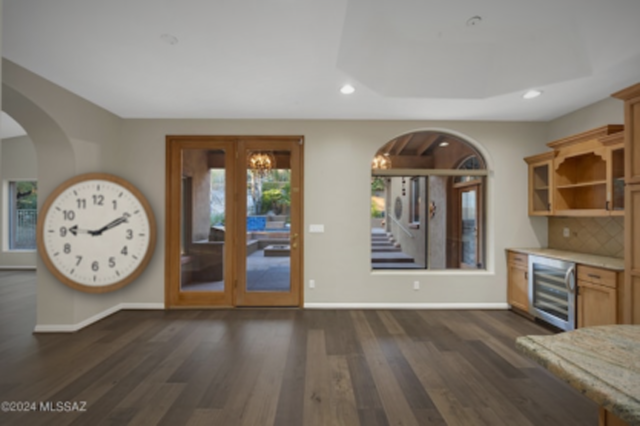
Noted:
**9:10**
